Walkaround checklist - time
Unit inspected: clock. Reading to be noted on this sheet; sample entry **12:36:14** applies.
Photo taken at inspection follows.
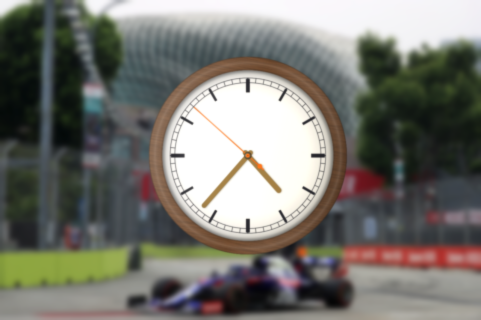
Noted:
**4:36:52**
